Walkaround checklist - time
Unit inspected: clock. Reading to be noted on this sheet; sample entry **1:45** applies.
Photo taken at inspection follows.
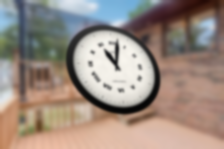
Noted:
**11:02**
